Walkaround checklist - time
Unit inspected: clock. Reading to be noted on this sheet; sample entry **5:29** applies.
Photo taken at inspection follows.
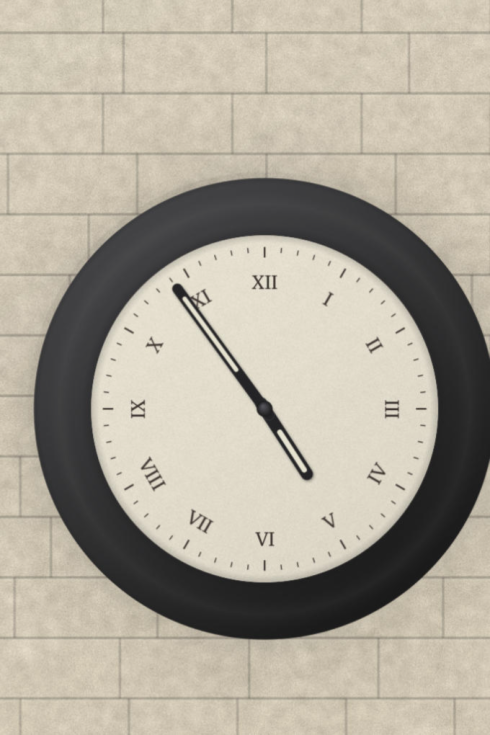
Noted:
**4:54**
